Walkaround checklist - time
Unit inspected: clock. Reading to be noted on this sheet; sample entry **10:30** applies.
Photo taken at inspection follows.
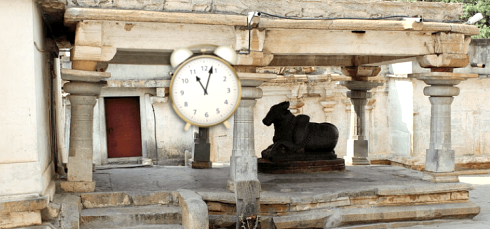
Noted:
**11:03**
